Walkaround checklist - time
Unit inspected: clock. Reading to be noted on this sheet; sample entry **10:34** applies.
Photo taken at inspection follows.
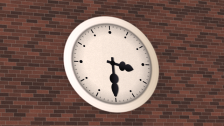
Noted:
**3:30**
